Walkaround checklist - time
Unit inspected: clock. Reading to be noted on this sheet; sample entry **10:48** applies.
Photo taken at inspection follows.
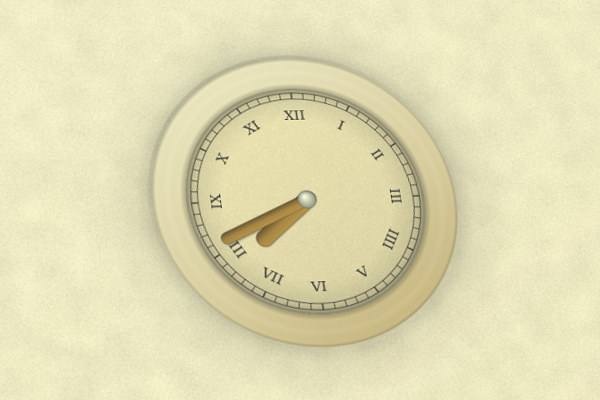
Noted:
**7:41**
